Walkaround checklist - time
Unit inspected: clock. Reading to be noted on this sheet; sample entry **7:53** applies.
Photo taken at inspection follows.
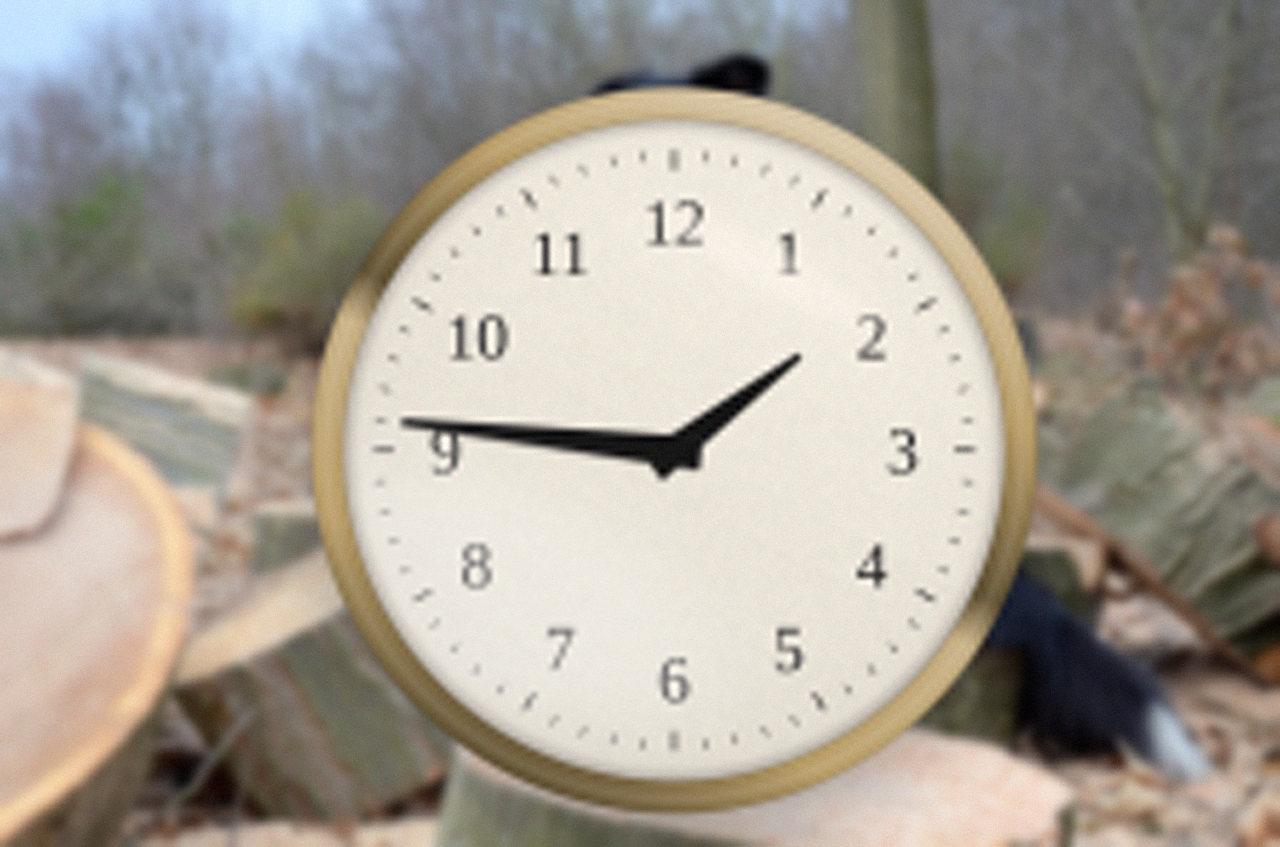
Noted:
**1:46**
